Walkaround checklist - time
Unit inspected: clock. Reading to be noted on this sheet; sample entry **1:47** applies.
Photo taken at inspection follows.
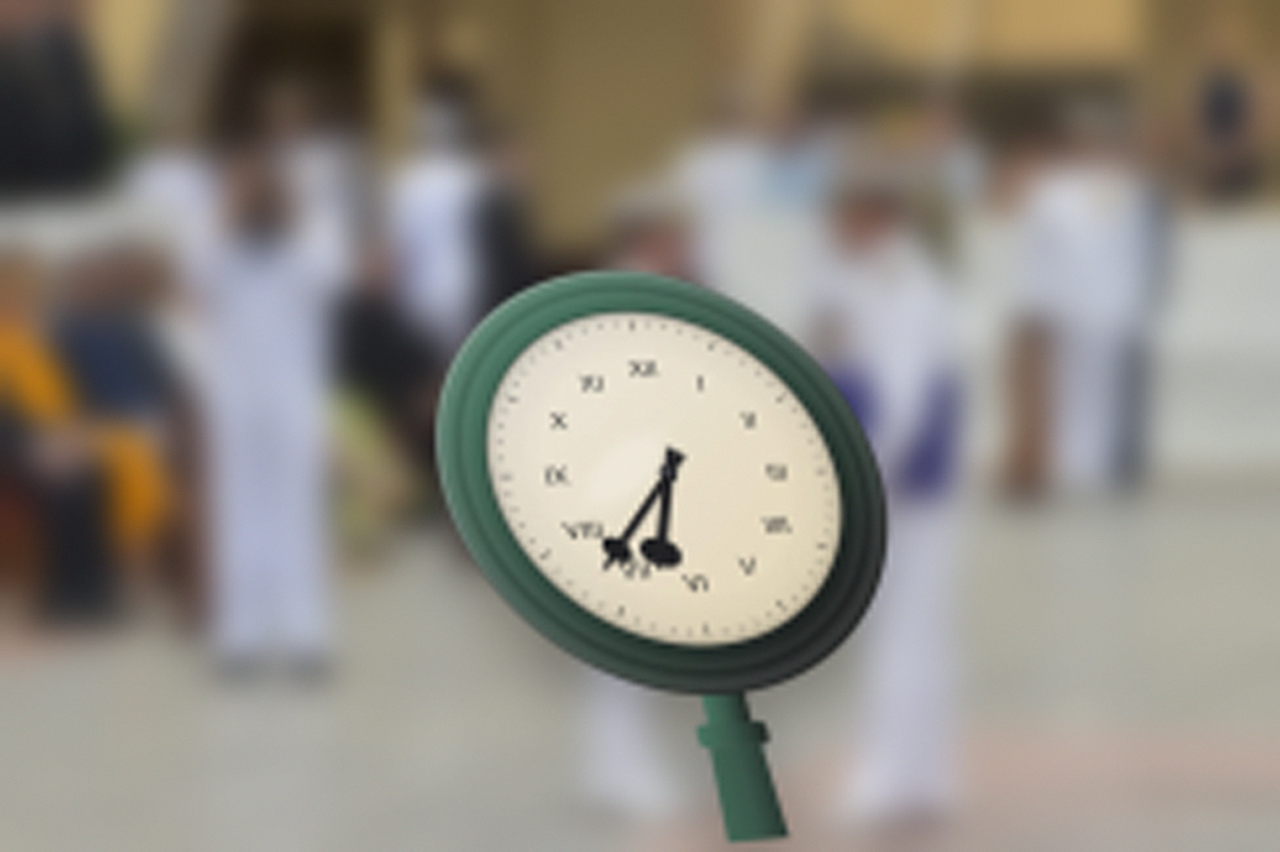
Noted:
**6:37**
